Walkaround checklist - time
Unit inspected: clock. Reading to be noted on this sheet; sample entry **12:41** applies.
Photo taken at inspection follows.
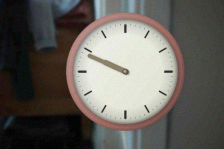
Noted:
**9:49**
